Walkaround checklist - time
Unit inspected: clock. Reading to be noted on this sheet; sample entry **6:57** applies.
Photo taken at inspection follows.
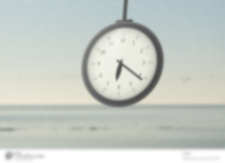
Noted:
**6:21**
